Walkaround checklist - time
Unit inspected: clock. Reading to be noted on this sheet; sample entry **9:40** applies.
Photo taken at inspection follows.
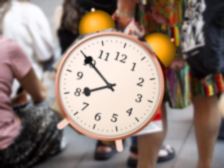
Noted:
**7:50**
